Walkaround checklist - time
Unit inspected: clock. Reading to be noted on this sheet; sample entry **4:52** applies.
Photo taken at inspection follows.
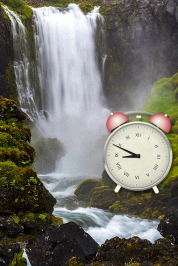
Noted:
**8:49**
